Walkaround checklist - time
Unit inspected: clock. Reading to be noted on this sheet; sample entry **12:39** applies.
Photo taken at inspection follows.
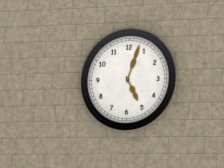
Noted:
**5:03**
